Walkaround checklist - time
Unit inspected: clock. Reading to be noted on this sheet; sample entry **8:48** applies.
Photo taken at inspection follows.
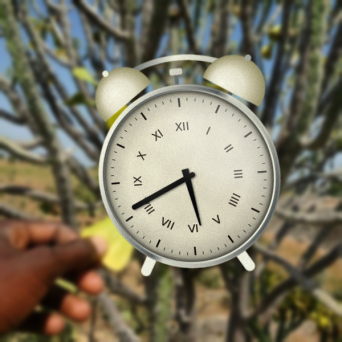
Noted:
**5:41**
